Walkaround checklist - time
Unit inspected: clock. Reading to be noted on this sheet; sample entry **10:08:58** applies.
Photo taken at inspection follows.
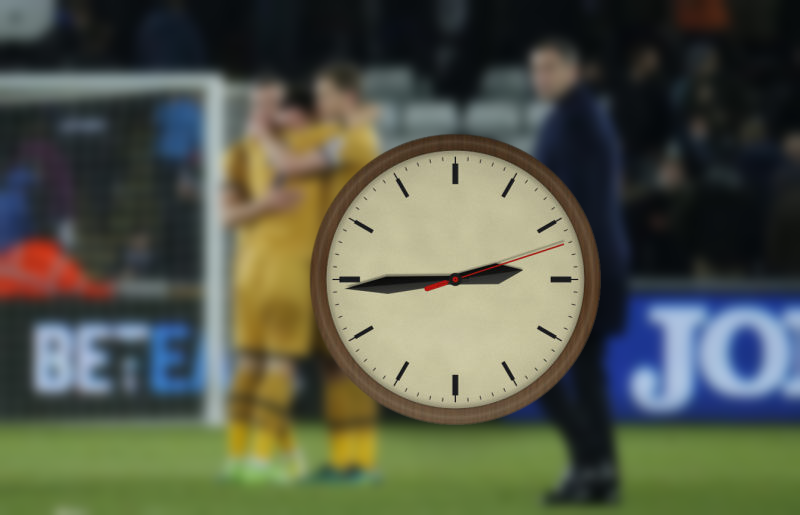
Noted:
**2:44:12**
